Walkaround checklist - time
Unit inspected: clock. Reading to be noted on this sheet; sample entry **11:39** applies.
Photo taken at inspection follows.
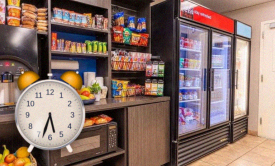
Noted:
**5:33**
